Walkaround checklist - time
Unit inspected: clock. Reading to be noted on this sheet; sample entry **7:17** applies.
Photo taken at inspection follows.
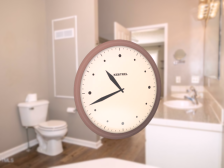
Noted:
**10:42**
